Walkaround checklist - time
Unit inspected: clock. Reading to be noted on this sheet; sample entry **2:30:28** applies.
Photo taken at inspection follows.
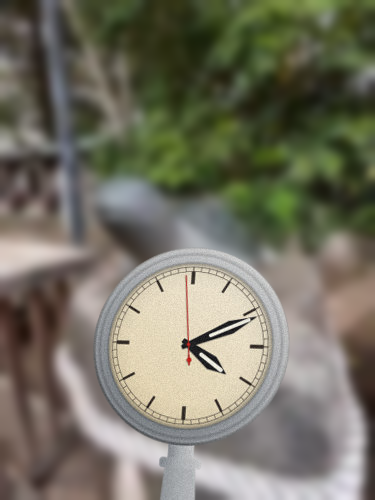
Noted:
**4:10:59**
